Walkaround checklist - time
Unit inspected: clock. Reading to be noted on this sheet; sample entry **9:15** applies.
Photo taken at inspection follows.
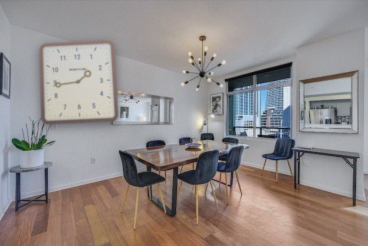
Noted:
**1:44**
